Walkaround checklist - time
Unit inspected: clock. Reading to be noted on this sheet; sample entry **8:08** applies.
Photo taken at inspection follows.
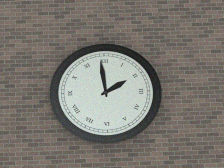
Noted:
**1:59**
